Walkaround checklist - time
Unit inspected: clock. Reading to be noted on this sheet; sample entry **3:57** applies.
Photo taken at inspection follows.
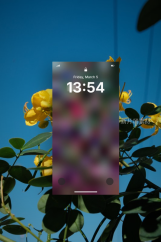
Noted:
**13:54**
